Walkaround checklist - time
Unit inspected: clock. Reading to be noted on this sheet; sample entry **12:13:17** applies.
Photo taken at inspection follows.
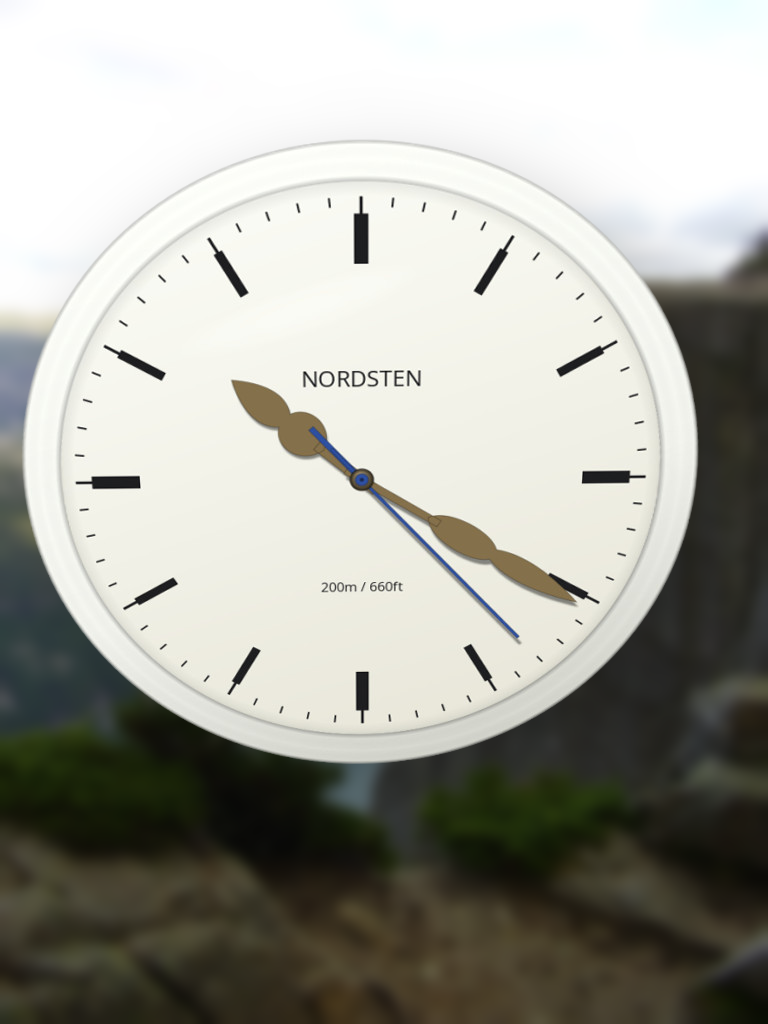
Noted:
**10:20:23**
